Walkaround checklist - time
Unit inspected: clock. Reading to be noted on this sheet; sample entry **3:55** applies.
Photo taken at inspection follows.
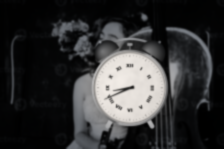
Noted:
**8:41**
